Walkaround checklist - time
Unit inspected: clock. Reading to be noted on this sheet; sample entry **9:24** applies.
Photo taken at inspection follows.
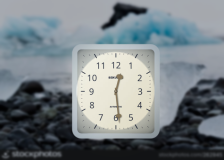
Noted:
**12:29**
